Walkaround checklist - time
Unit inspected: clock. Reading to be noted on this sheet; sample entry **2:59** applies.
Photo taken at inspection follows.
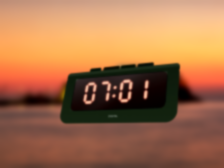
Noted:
**7:01**
